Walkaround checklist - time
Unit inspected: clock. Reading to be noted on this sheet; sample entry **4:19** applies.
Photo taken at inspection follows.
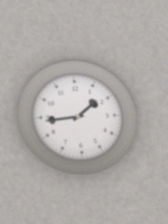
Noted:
**1:44**
